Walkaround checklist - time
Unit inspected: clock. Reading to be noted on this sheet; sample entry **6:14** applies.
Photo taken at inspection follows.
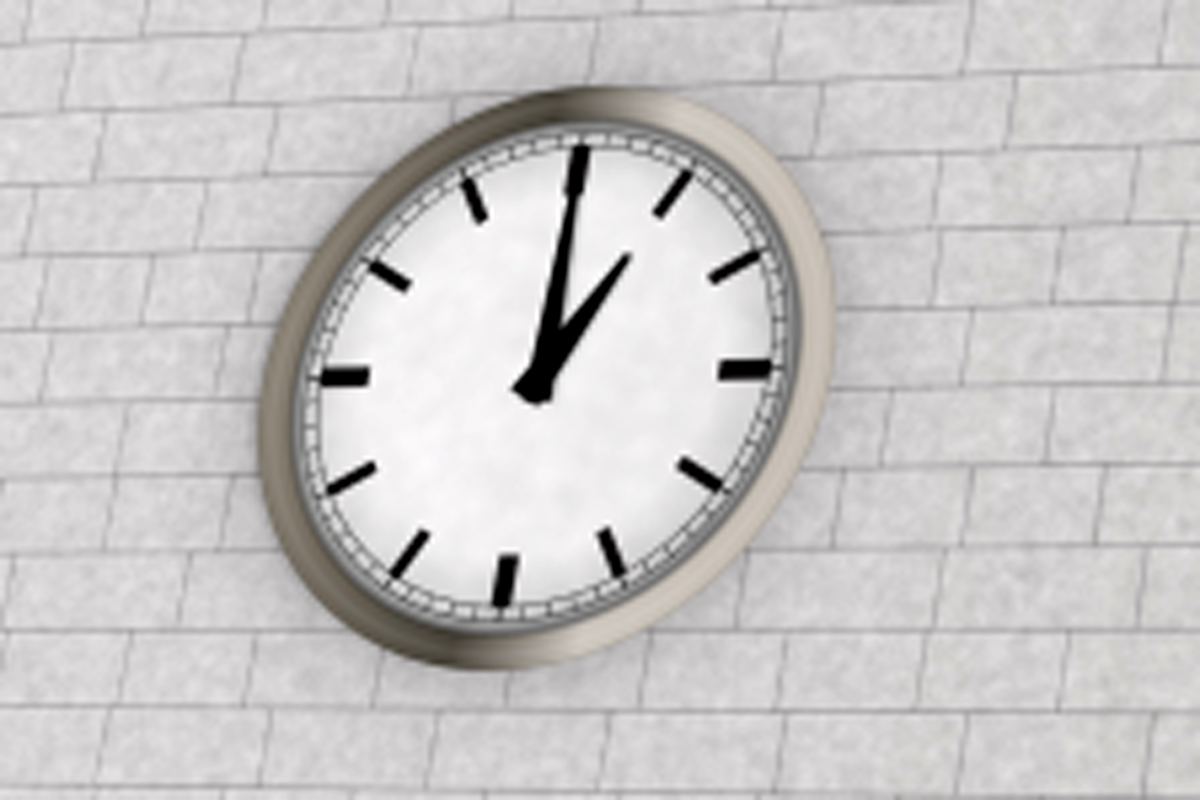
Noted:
**1:00**
